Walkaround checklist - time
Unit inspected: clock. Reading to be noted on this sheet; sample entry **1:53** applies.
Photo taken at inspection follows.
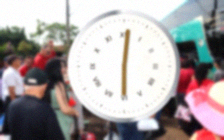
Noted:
**6:01**
